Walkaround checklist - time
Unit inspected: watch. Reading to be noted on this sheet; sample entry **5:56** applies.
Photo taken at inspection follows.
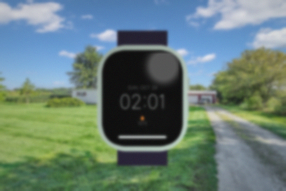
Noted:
**2:01**
